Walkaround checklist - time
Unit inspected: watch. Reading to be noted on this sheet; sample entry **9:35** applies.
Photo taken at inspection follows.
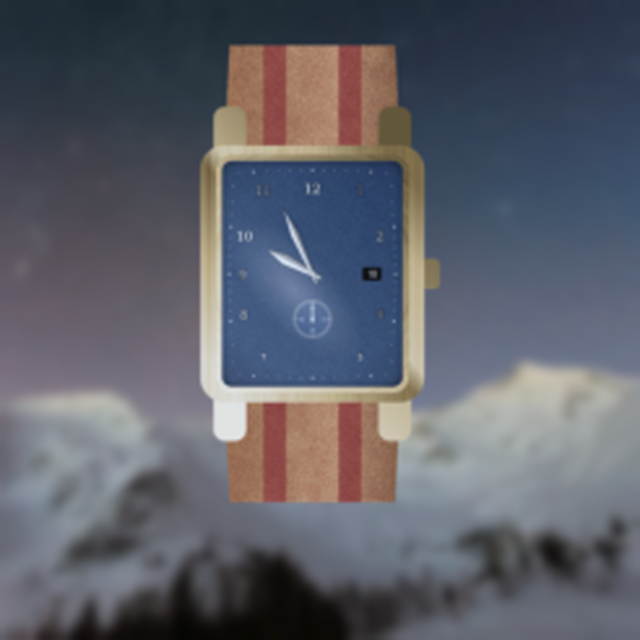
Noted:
**9:56**
